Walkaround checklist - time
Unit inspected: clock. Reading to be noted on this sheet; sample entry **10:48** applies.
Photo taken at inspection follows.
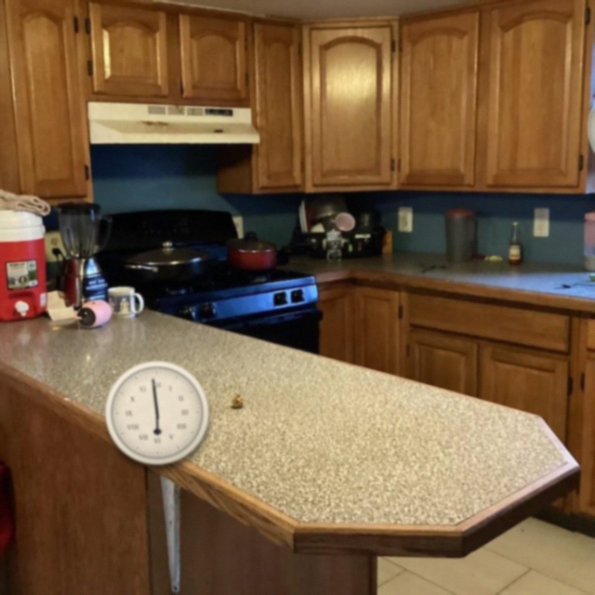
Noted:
**5:59**
